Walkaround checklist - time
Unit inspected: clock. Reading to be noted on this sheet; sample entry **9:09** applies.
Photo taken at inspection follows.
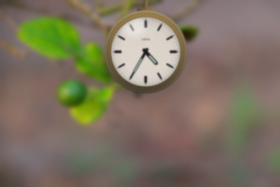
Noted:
**4:35**
